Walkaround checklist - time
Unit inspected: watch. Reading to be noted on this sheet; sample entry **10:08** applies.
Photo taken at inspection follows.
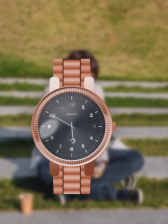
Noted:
**5:50**
